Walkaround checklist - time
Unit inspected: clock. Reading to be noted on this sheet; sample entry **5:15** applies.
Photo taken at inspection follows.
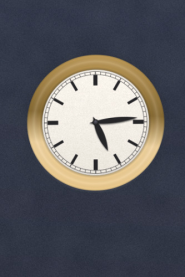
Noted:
**5:14**
